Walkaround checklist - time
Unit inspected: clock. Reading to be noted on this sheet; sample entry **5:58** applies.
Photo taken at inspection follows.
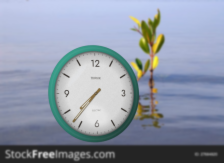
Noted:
**7:37**
